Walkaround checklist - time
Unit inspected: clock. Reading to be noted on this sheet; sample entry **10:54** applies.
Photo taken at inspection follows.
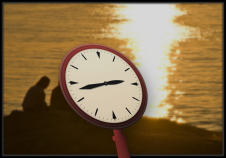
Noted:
**2:43**
